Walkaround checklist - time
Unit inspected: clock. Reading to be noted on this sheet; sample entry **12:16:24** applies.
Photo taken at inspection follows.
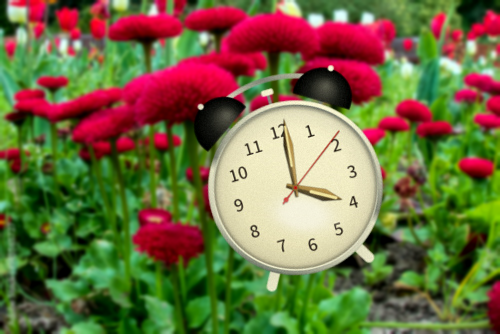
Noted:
**4:01:09**
